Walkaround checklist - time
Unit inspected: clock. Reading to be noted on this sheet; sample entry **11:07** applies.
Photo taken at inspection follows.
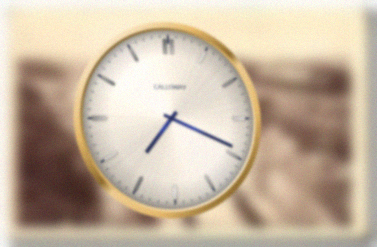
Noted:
**7:19**
